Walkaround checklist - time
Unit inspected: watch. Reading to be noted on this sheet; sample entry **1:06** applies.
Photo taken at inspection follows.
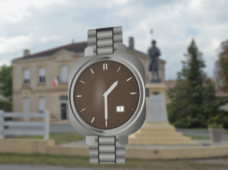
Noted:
**1:30**
